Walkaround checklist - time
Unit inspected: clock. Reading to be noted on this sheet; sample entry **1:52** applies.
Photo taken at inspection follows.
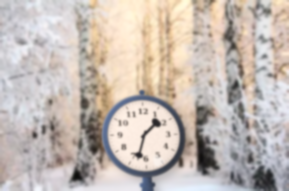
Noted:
**1:33**
